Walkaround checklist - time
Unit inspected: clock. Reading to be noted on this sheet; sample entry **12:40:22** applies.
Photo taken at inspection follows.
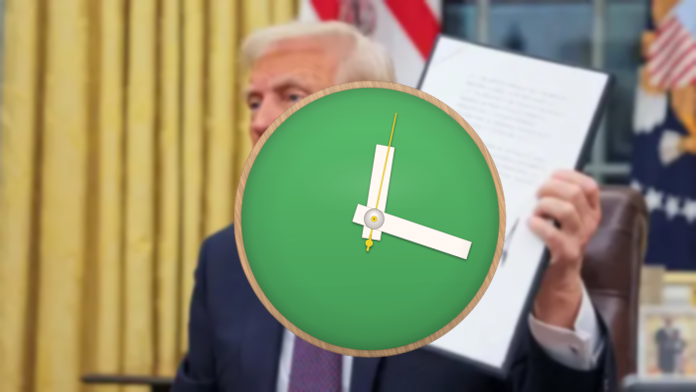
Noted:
**12:18:02**
